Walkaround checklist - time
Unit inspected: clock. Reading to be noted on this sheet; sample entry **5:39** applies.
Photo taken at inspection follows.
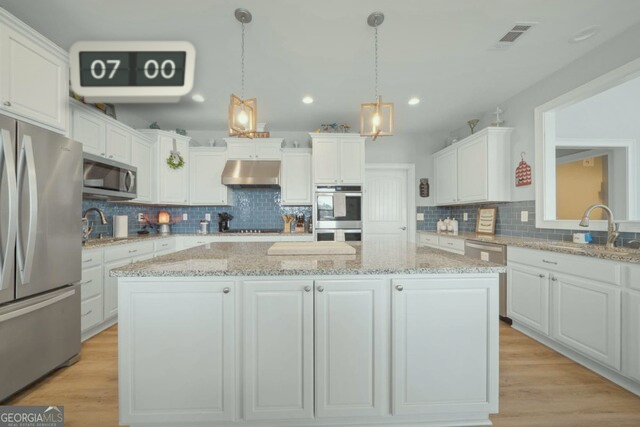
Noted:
**7:00**
